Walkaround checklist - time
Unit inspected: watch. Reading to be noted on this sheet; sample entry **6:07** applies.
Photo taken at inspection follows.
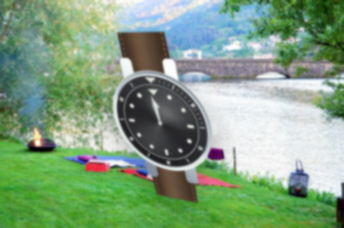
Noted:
**11:59**
